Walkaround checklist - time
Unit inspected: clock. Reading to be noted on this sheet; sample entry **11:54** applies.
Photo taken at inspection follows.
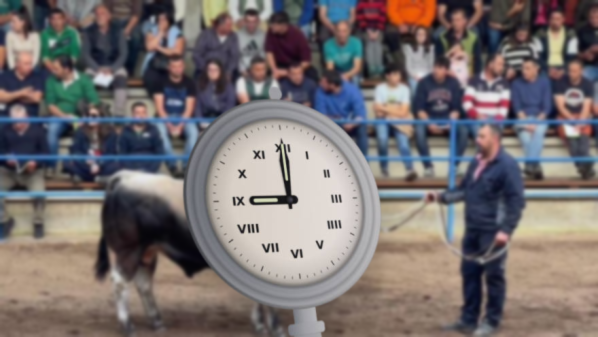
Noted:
**9:00**
